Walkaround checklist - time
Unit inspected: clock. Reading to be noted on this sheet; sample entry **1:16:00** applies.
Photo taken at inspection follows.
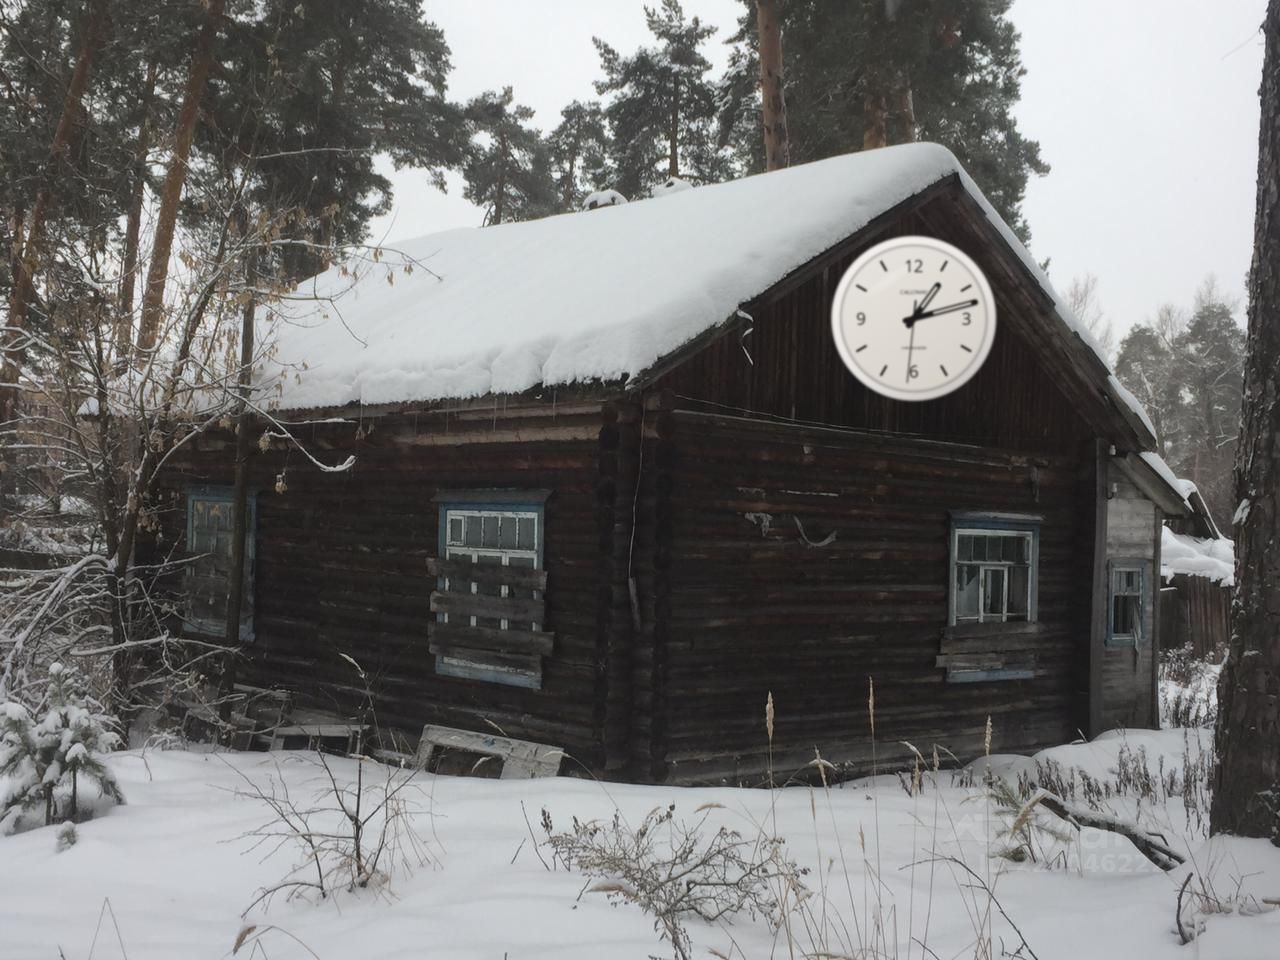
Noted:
**1:12:31**
